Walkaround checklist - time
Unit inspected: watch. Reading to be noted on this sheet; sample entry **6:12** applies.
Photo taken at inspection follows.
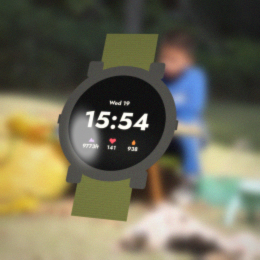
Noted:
**15:54**
